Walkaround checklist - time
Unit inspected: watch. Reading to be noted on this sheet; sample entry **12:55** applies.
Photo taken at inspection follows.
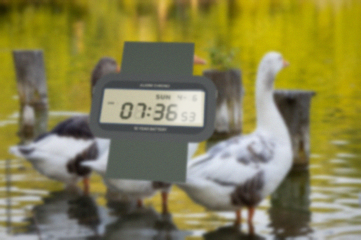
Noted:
**7:36**
